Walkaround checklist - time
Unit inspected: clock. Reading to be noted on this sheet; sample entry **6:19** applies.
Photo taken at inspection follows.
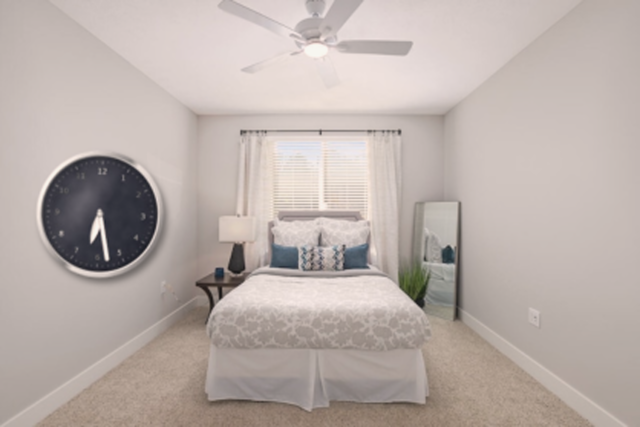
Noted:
**6:28**
